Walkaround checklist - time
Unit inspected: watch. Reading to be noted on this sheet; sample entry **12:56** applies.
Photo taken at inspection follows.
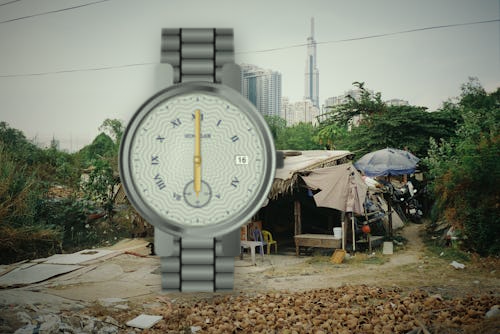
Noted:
**6:00**
